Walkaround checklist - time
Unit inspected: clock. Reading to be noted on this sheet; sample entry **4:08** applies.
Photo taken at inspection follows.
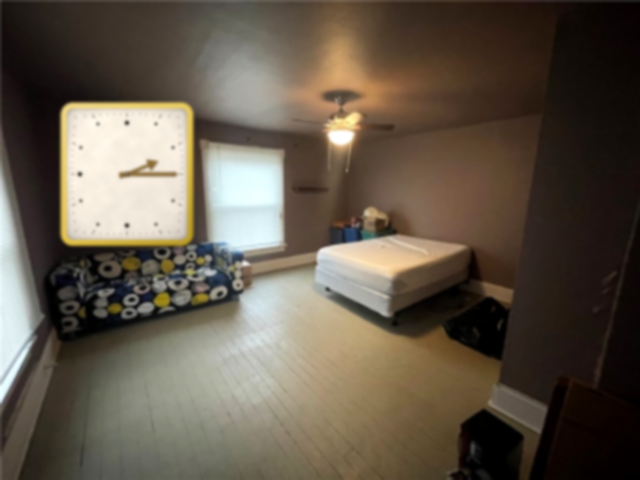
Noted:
**2:15**
